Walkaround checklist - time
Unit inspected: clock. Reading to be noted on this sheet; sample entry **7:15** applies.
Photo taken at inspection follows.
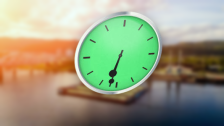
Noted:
**6:32**
